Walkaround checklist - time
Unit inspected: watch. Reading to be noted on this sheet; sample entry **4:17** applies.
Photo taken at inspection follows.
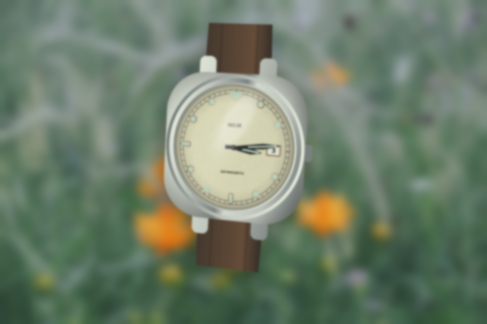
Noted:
**3:14**
